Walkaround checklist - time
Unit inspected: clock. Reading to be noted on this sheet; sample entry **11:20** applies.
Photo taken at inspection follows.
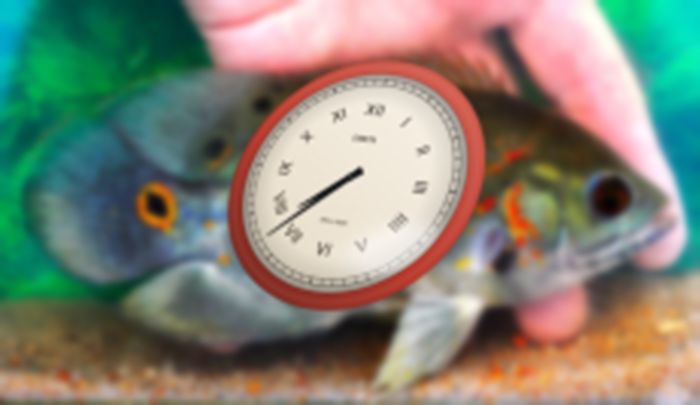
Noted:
**7:37**
